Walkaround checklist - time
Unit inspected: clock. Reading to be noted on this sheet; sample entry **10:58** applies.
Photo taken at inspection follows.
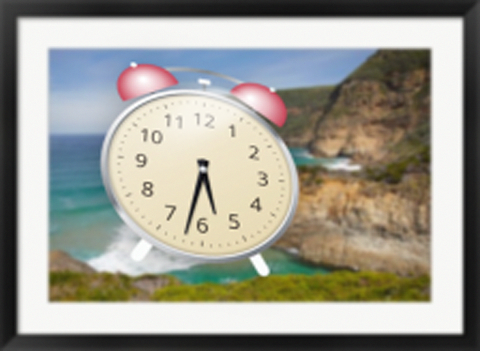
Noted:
**5:32**
